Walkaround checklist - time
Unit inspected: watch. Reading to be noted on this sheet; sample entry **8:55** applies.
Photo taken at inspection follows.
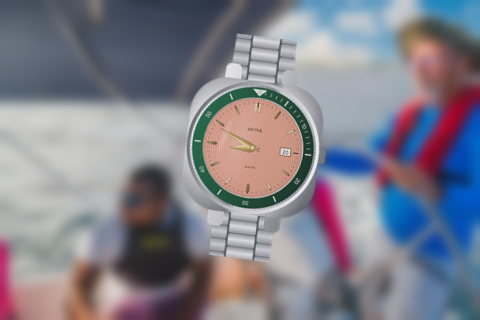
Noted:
**8:49**
